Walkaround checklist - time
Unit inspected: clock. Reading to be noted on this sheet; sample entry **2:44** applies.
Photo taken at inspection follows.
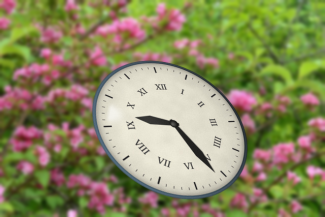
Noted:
**9:26**
